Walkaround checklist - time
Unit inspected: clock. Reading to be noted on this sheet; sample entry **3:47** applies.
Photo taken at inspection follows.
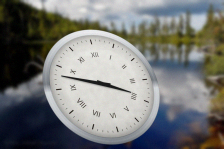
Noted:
**3:48**
